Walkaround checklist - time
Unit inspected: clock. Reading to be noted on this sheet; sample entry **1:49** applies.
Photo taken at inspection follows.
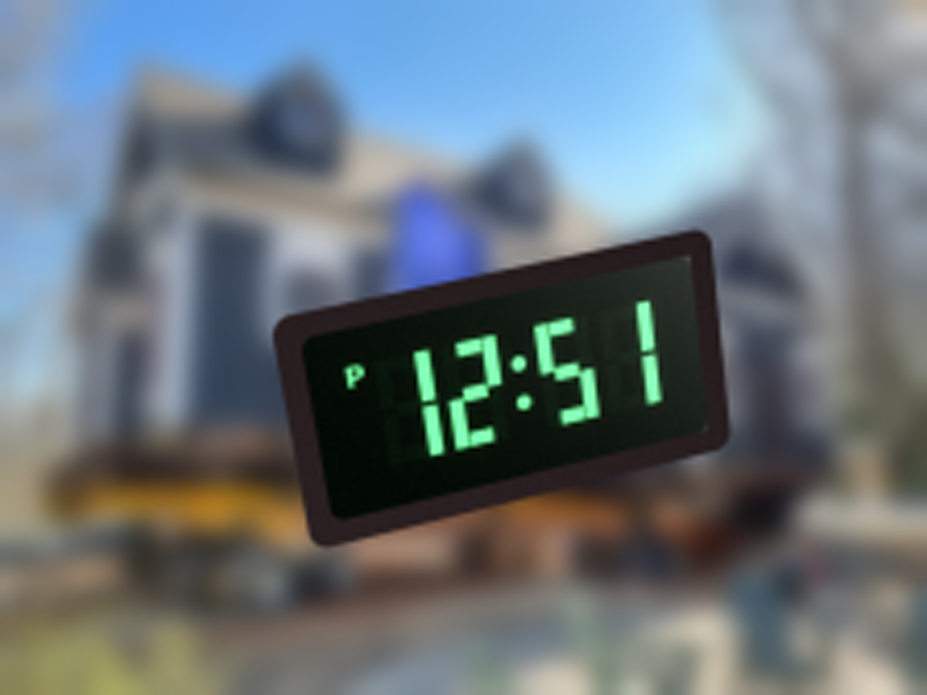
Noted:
**12:51**
